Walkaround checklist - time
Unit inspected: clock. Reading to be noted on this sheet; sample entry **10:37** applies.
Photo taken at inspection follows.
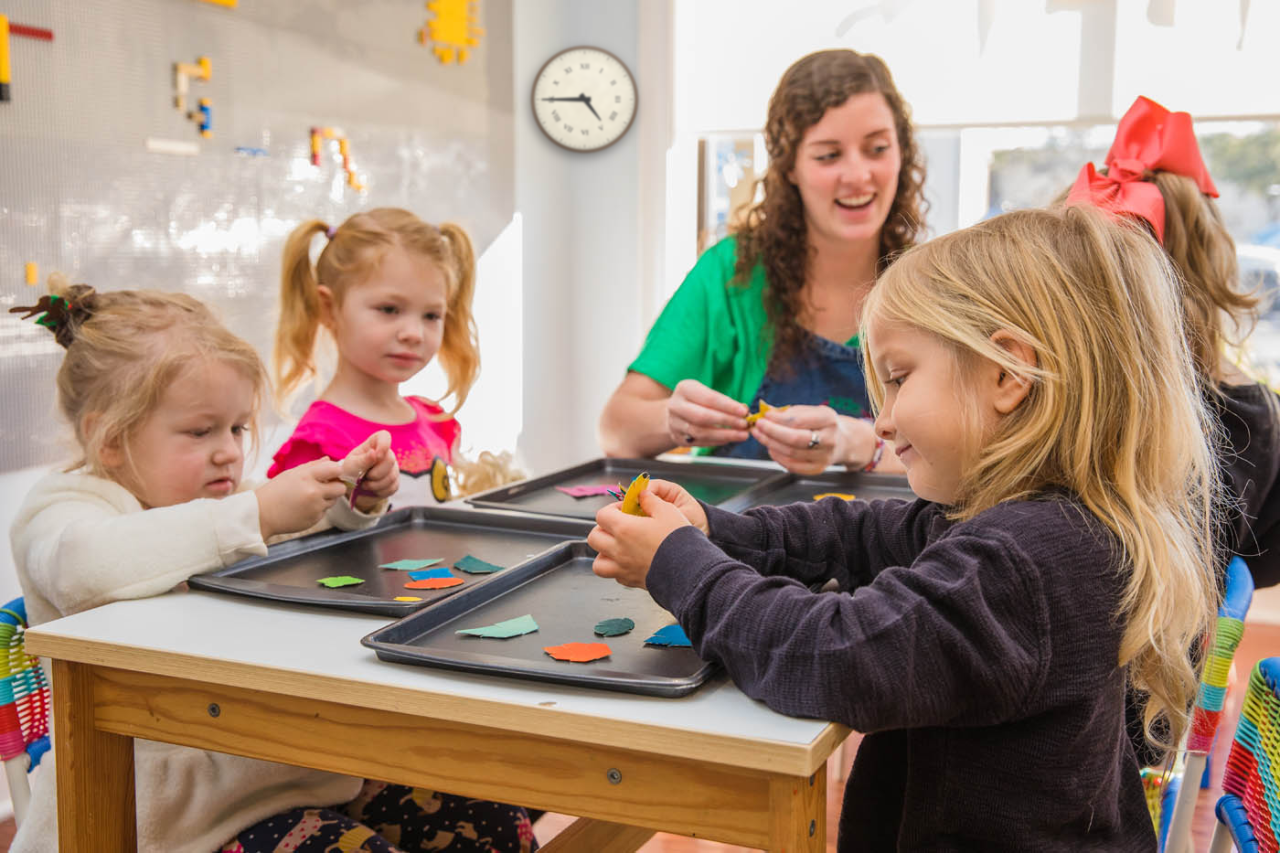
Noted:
**4:45**
